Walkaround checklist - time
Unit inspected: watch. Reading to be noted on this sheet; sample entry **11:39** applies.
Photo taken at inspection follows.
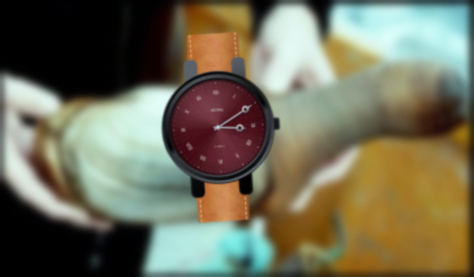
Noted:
**3:10**
